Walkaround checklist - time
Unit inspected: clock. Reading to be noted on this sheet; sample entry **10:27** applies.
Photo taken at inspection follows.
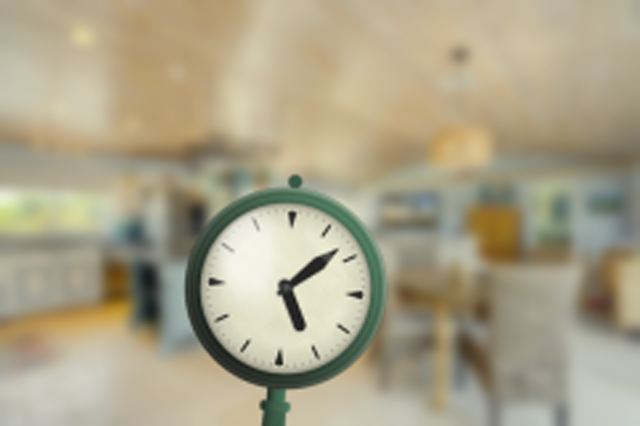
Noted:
**5:08**
